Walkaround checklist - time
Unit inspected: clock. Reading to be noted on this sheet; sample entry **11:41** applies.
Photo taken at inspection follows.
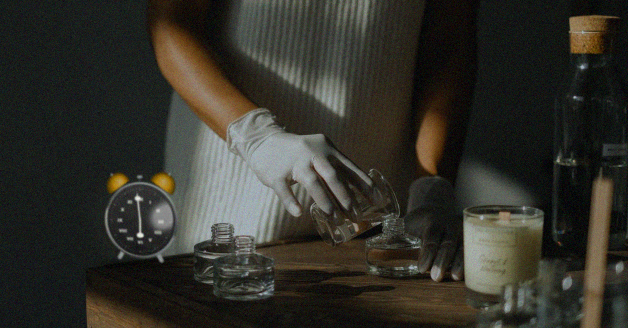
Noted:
**5:59**
